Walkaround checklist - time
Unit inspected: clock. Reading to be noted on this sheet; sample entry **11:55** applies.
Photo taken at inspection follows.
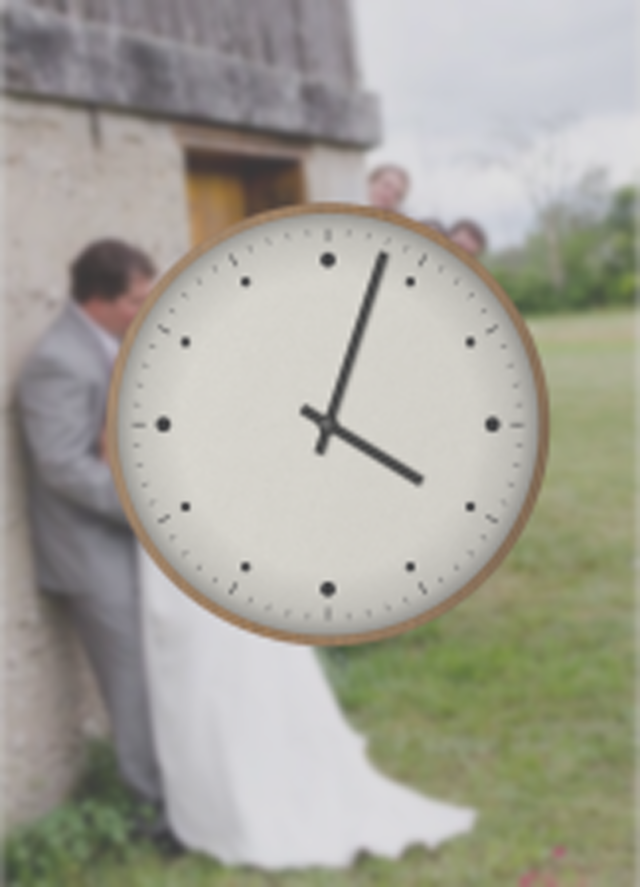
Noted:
**4:03**
